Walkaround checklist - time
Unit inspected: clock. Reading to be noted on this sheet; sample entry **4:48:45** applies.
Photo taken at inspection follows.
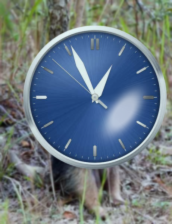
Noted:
**12:55:52**
